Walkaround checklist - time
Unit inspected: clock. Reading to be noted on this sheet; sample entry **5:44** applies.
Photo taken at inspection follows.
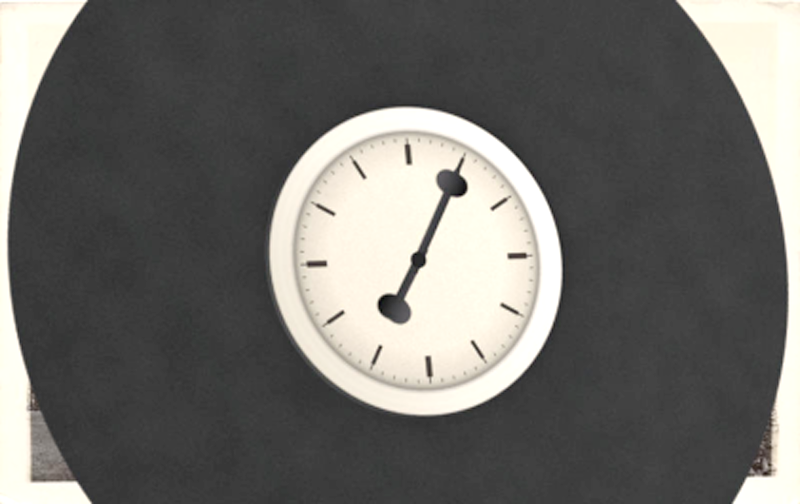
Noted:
**7:05**
